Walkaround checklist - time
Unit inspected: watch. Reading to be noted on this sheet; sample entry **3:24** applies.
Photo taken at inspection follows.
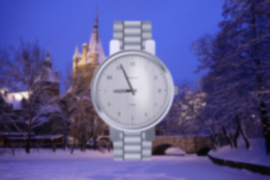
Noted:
**8:56**
